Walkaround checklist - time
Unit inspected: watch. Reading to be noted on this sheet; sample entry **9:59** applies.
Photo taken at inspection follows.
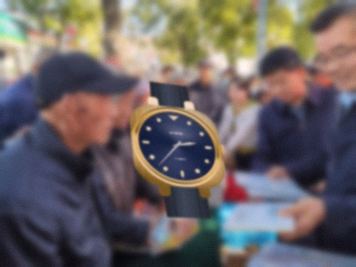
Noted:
**2:37**
